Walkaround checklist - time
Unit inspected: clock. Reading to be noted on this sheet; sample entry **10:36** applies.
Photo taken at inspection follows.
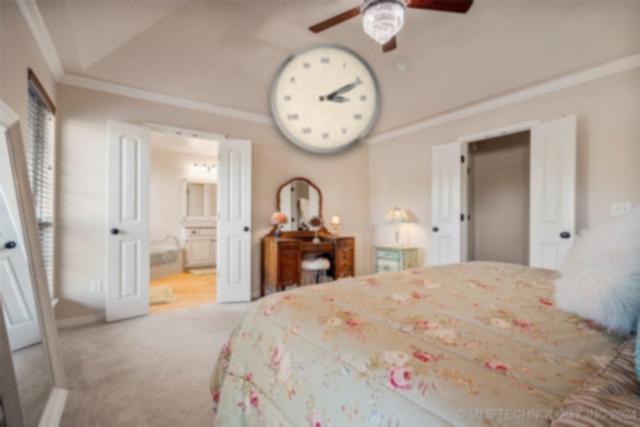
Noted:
**3:11**
